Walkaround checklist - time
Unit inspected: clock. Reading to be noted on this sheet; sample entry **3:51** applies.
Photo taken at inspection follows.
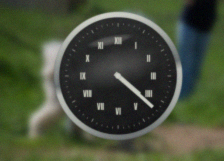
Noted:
**4:22**
